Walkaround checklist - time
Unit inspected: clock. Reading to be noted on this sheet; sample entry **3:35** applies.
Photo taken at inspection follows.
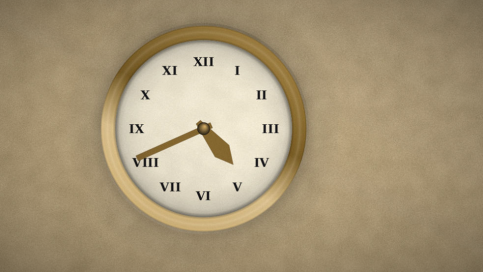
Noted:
**4:41**
